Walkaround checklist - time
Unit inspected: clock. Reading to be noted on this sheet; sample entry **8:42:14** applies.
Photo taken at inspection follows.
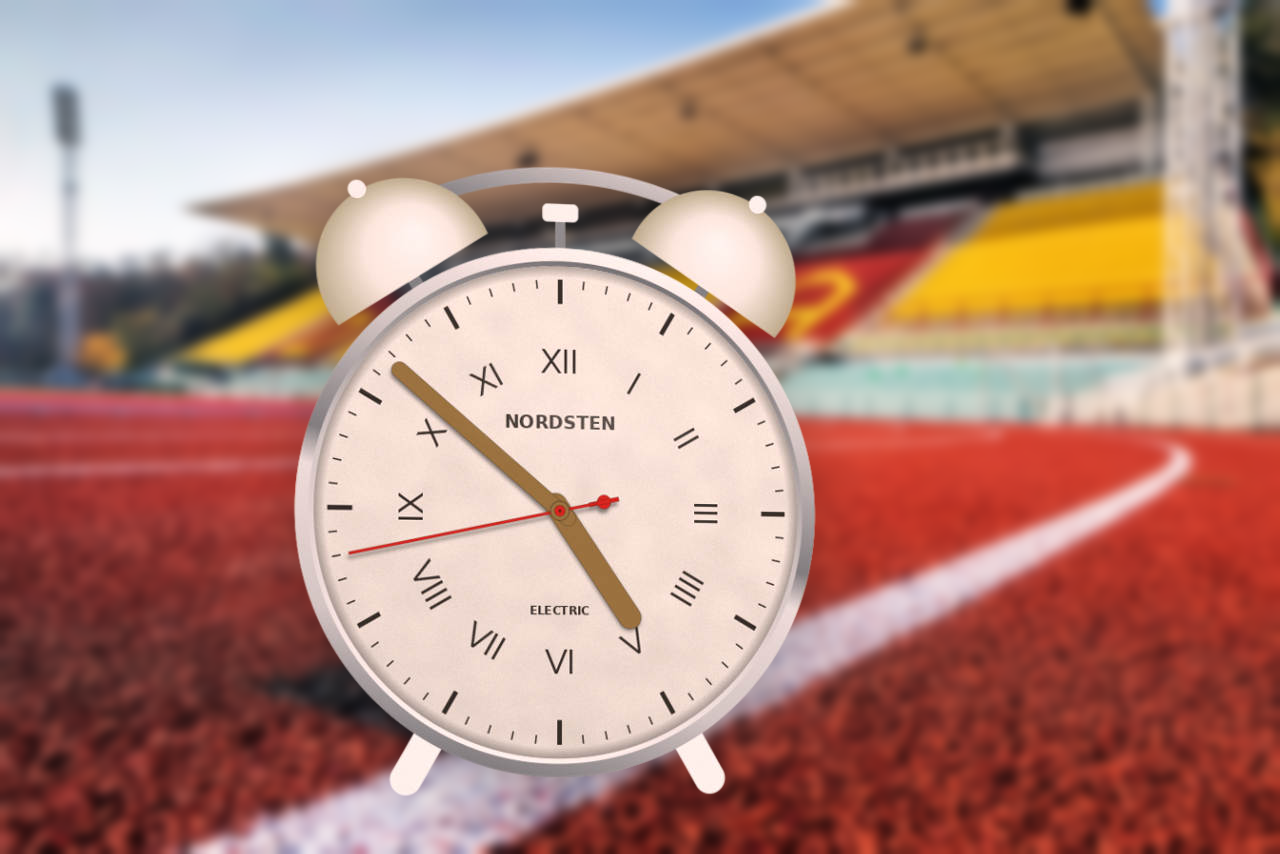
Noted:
**4:51:43**
